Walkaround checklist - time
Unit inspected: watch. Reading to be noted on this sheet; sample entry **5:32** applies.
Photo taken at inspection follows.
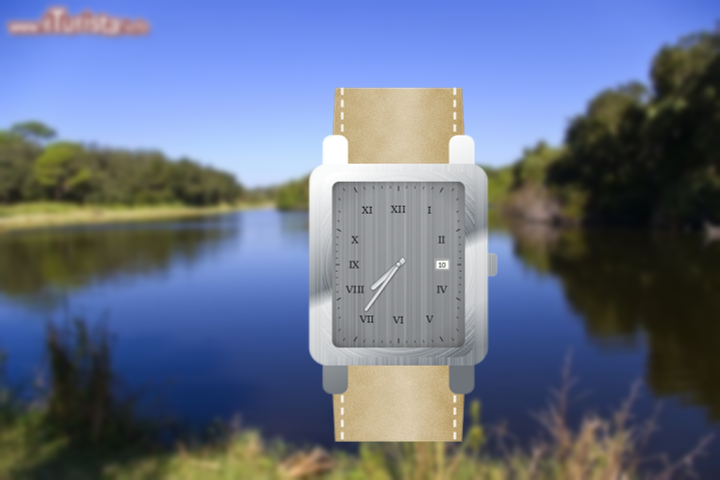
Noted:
**7:36**
